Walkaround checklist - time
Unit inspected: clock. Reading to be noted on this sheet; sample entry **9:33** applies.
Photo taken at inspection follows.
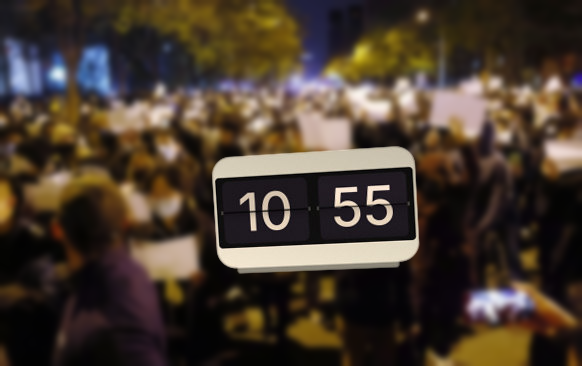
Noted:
**10:55**
